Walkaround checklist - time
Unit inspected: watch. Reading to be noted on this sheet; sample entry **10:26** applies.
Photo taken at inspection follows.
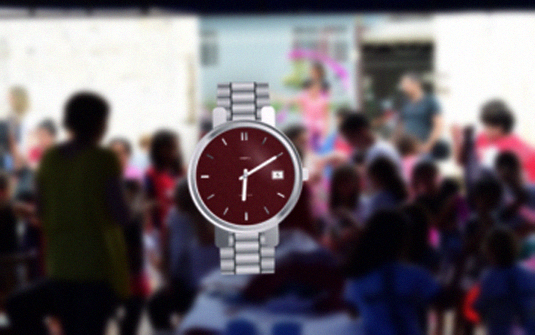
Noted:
**6:10**
